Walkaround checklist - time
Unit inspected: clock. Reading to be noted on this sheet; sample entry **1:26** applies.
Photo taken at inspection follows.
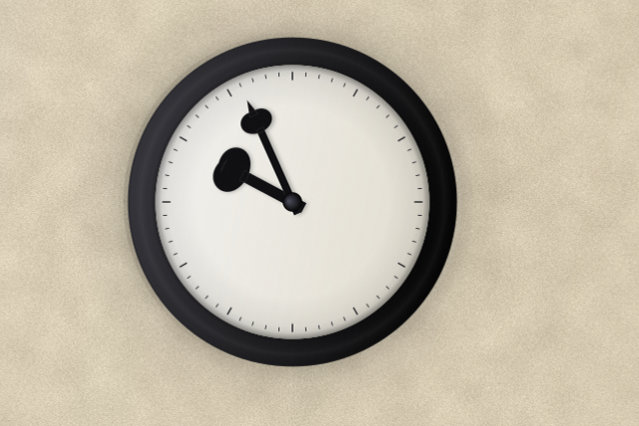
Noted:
**9:56**
